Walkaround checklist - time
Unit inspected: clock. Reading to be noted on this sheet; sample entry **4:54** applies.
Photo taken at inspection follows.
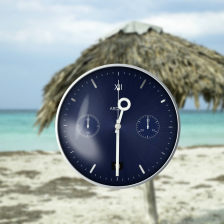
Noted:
**12:30**
